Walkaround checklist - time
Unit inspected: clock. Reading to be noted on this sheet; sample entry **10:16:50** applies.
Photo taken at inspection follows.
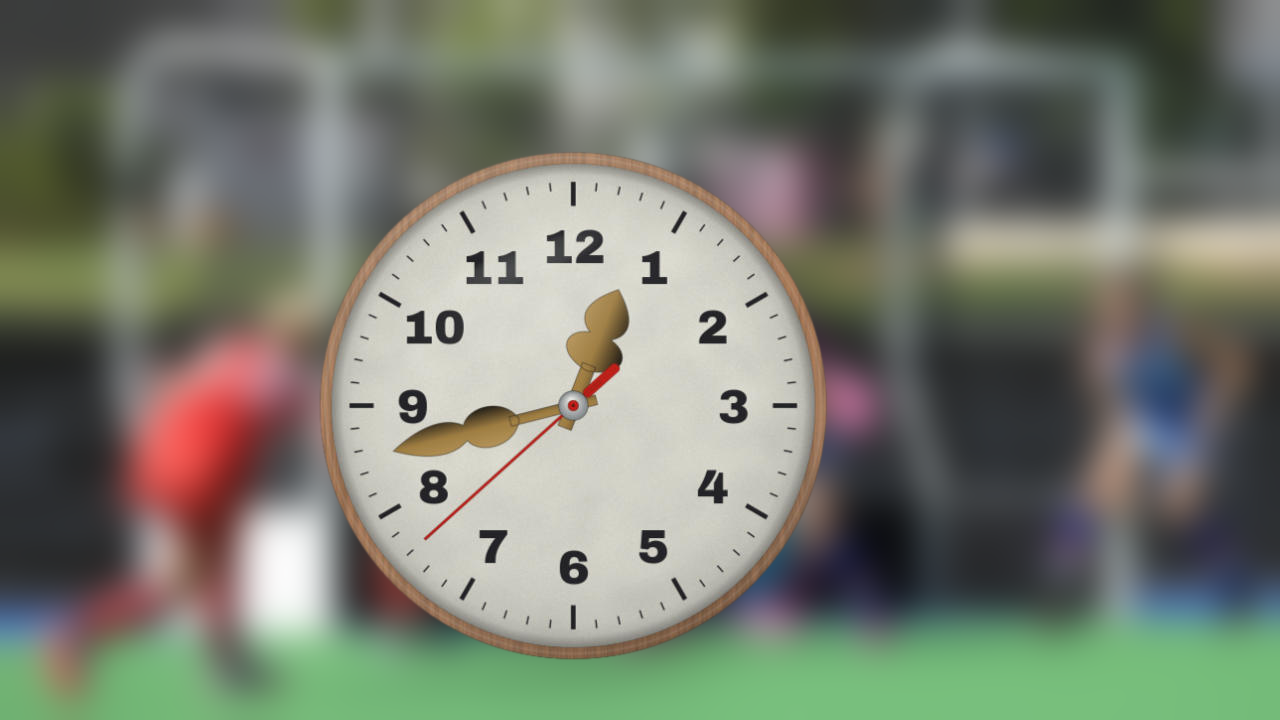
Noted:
**12:42:38**
